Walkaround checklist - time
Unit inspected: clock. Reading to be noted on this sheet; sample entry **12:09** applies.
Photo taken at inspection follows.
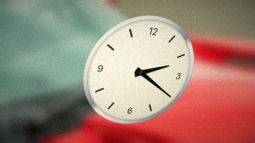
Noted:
**2:20**
